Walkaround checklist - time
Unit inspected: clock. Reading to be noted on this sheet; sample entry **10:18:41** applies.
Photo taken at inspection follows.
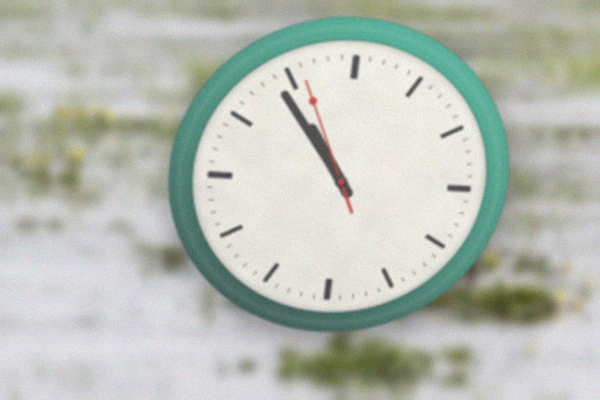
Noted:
**10:53:56**
